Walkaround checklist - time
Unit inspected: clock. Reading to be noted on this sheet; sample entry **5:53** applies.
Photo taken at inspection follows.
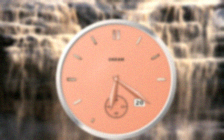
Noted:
**6:21**
